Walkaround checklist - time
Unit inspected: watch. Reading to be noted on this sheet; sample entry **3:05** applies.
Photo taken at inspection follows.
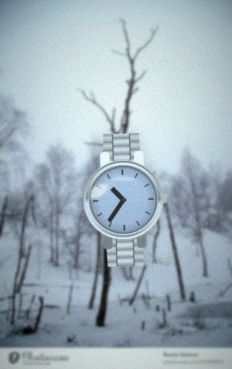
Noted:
**10:36**
